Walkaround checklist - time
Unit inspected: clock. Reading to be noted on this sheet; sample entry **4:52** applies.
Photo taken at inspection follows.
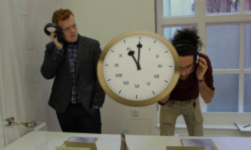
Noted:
**11:00**
